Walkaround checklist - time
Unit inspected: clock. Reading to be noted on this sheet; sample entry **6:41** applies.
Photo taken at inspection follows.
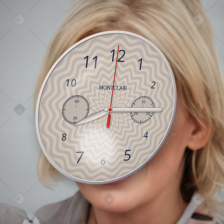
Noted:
**8:15**
